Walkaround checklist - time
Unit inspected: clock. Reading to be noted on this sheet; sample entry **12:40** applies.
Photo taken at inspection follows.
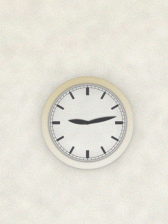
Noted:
**9:13**
